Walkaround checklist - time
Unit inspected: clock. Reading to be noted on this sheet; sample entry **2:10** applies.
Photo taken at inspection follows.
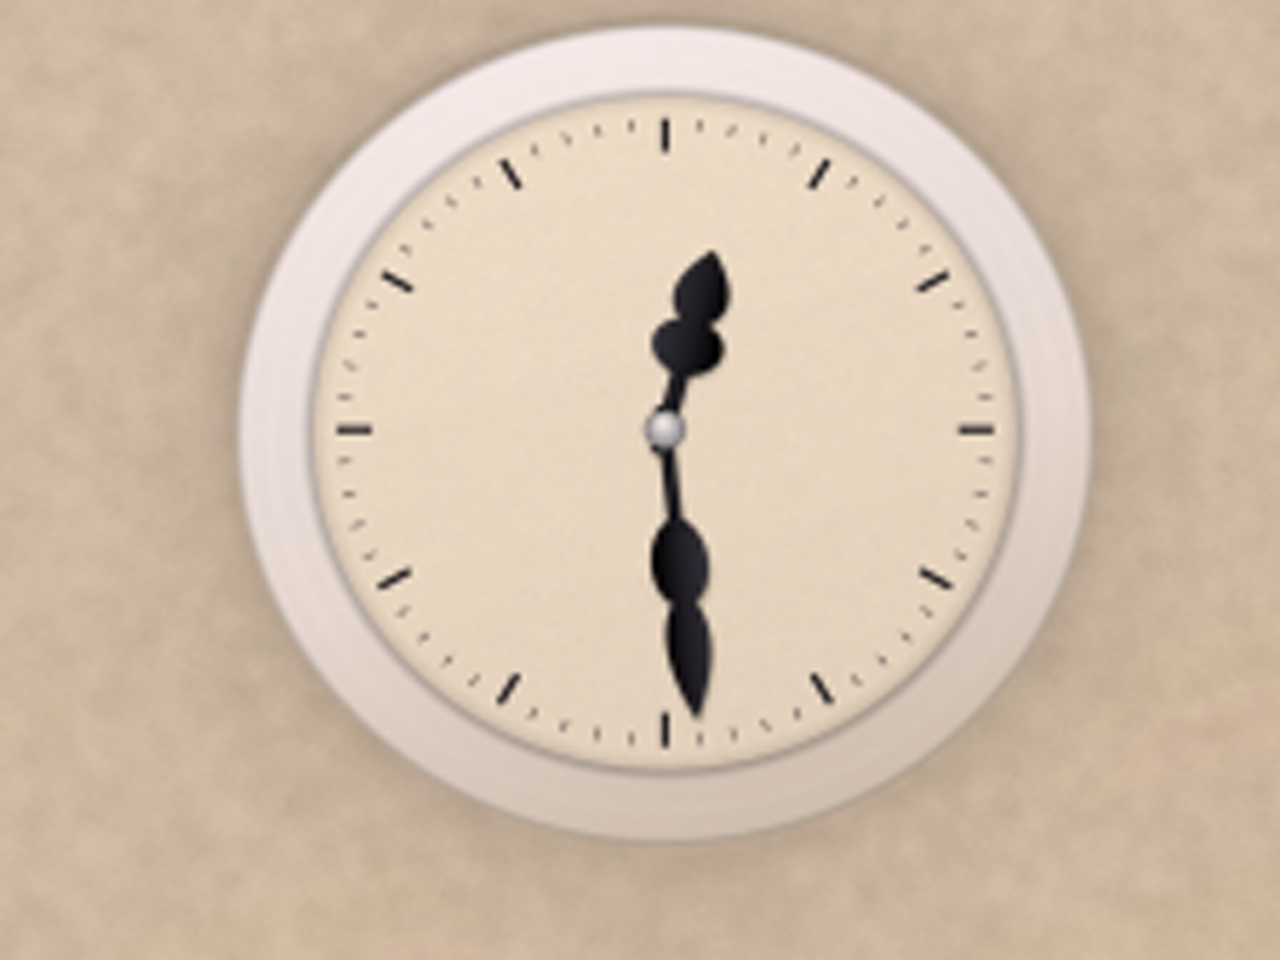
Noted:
**12:29**
